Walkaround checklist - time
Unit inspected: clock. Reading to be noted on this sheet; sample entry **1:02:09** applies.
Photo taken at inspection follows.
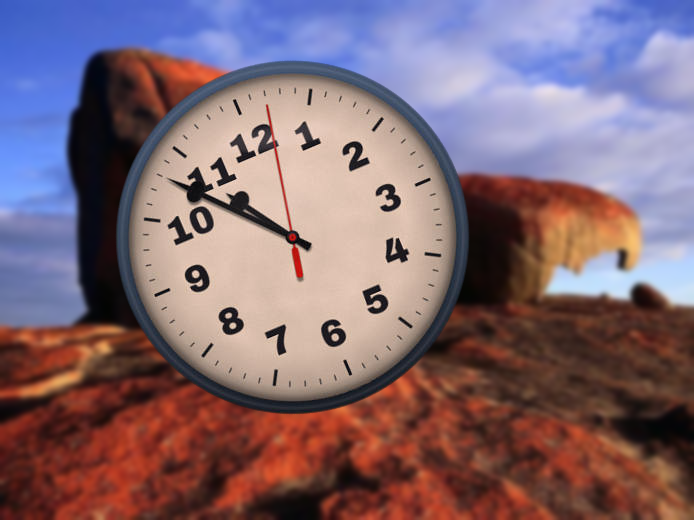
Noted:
**10:53:02**
